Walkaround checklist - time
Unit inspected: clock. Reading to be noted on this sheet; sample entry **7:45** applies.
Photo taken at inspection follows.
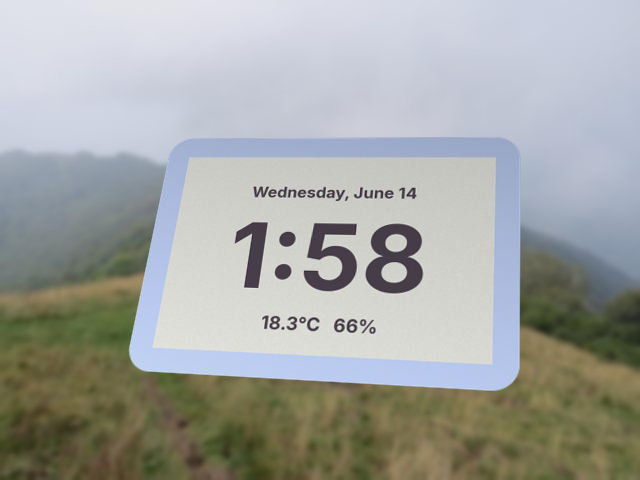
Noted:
**1:58**
